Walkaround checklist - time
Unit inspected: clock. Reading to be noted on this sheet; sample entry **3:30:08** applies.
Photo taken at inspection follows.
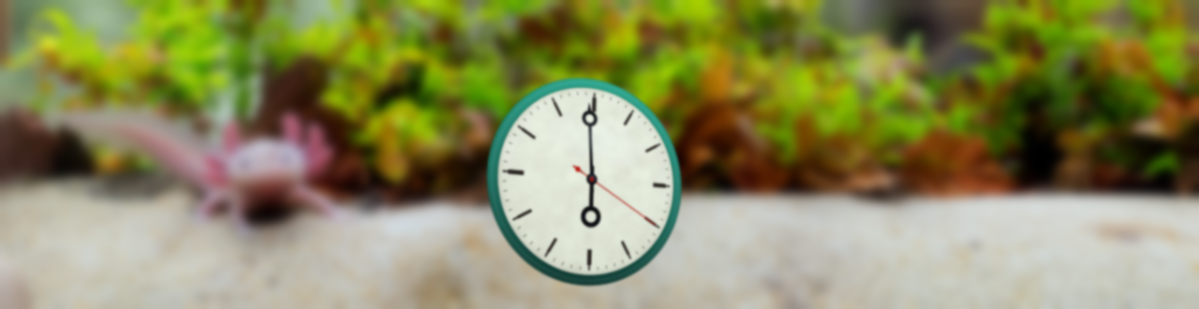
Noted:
**5:59:20**
